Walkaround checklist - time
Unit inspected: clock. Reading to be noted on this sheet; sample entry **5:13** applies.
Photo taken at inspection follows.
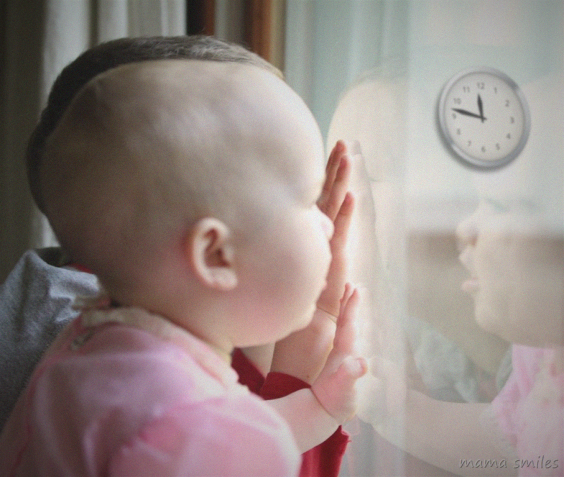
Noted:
**11:47**
